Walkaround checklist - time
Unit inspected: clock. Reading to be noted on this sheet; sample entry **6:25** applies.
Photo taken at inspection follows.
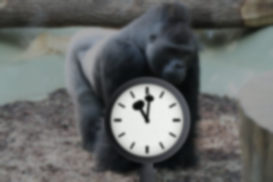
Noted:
**11:01**
